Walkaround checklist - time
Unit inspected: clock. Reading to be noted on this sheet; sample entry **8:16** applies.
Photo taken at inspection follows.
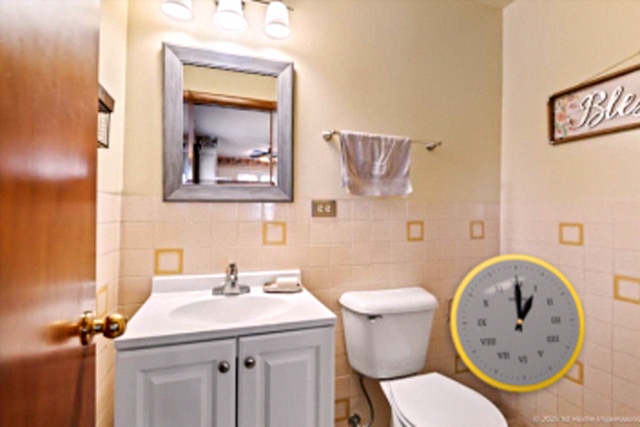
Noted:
**1:00**
